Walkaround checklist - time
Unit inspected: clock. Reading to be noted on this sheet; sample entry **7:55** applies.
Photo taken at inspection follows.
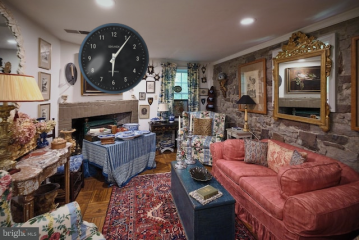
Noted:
**6:06**
